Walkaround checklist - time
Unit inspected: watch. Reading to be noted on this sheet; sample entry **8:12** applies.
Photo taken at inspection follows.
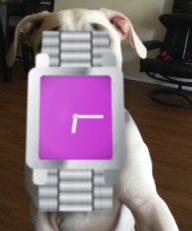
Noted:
**6:15**
